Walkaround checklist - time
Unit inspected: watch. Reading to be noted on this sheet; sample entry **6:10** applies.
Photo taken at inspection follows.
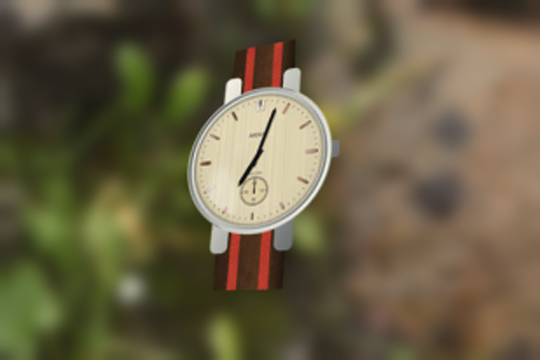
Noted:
**7:03**
